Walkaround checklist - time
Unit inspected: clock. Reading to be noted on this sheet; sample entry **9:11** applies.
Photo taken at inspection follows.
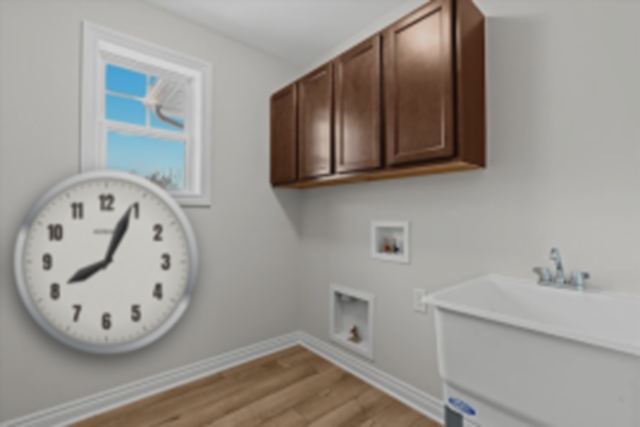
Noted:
**8:04**
